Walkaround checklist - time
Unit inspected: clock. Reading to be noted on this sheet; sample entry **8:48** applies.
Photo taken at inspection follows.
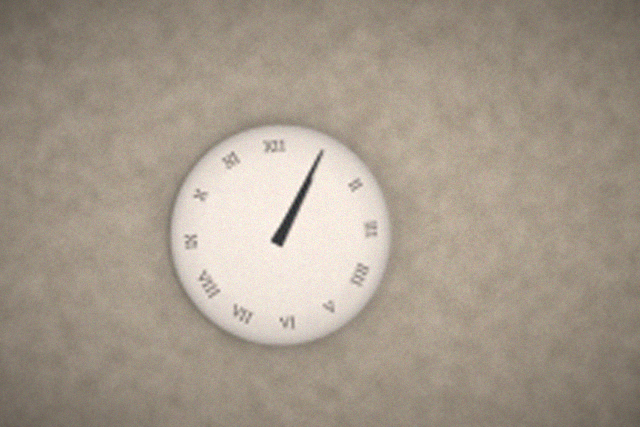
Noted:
**1:05**
